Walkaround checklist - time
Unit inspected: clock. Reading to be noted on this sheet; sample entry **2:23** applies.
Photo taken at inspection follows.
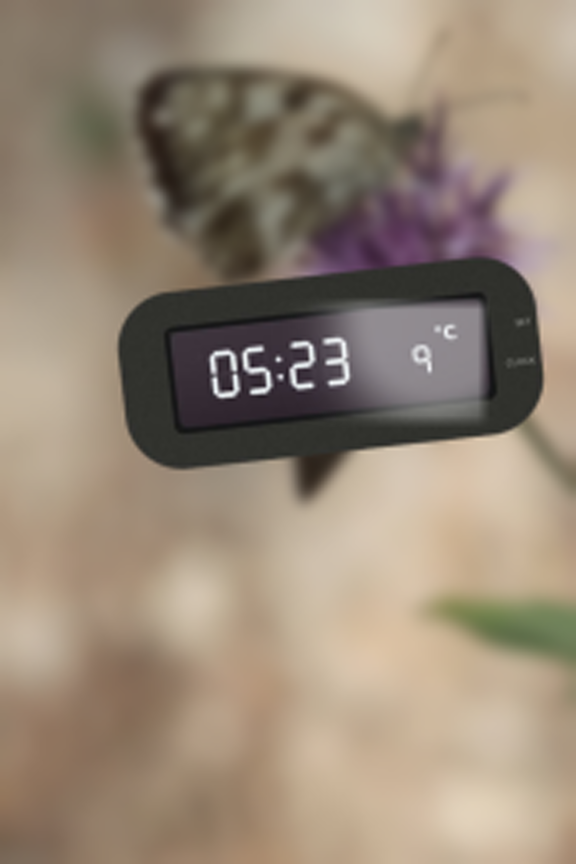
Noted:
**5:23**
